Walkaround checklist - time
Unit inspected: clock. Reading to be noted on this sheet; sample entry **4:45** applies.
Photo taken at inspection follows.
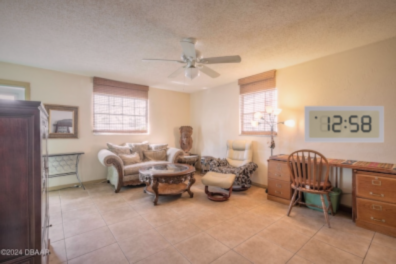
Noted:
**12:58**
